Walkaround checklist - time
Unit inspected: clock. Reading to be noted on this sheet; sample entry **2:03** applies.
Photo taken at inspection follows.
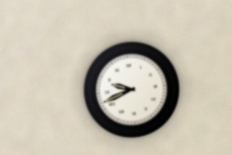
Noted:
**9:42**
